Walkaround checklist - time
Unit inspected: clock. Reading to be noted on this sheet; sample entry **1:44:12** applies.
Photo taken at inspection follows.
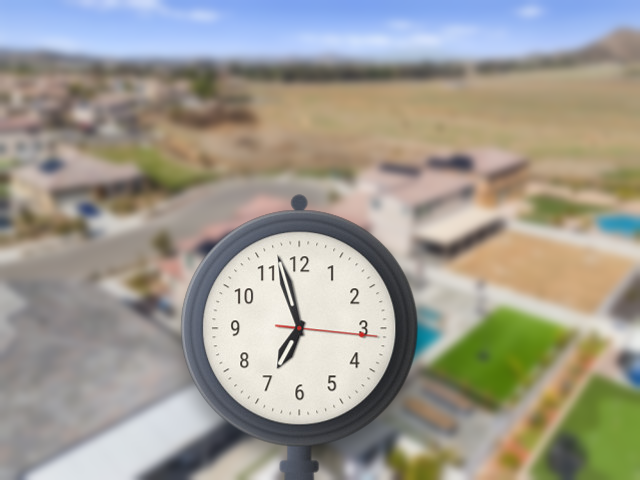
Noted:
**6:57:16**
